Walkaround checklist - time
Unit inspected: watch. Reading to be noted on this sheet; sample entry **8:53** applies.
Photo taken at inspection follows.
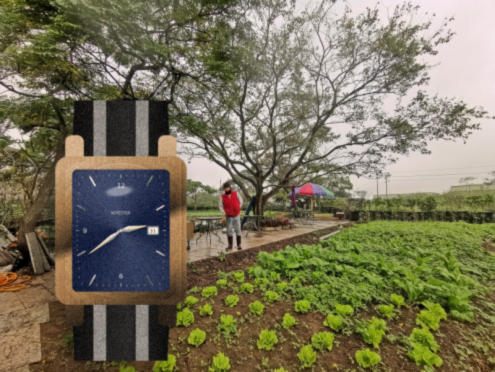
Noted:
**2:39**
